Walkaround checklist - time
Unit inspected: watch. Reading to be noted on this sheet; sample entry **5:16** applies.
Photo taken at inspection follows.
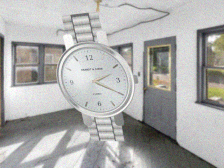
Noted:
**2:20**
